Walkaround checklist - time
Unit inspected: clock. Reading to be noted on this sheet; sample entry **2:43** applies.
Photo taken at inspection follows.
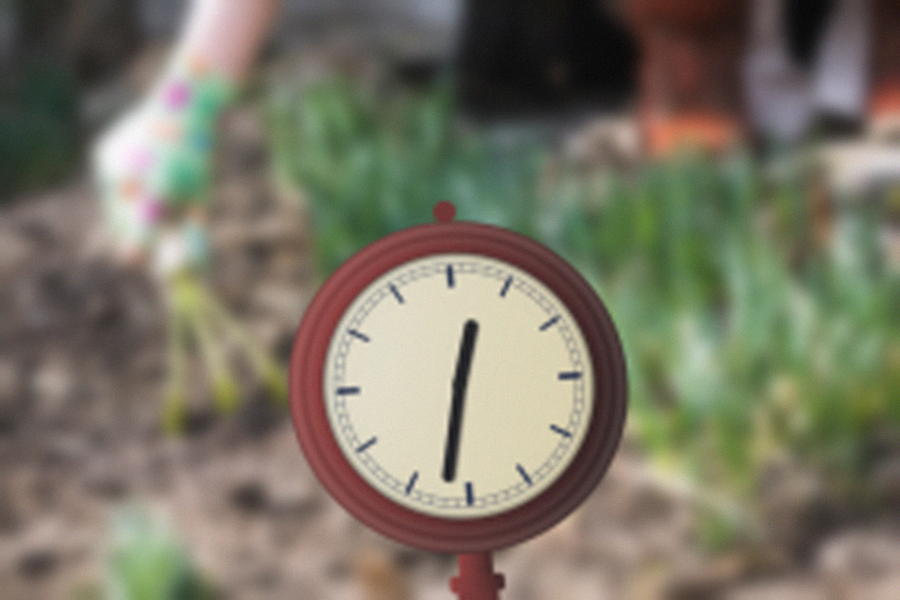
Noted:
**12:32**
